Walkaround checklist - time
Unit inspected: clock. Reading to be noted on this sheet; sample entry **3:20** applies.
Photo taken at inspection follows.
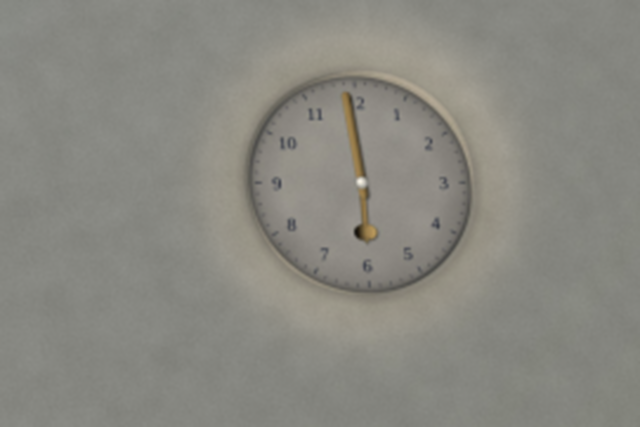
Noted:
**5:59**
